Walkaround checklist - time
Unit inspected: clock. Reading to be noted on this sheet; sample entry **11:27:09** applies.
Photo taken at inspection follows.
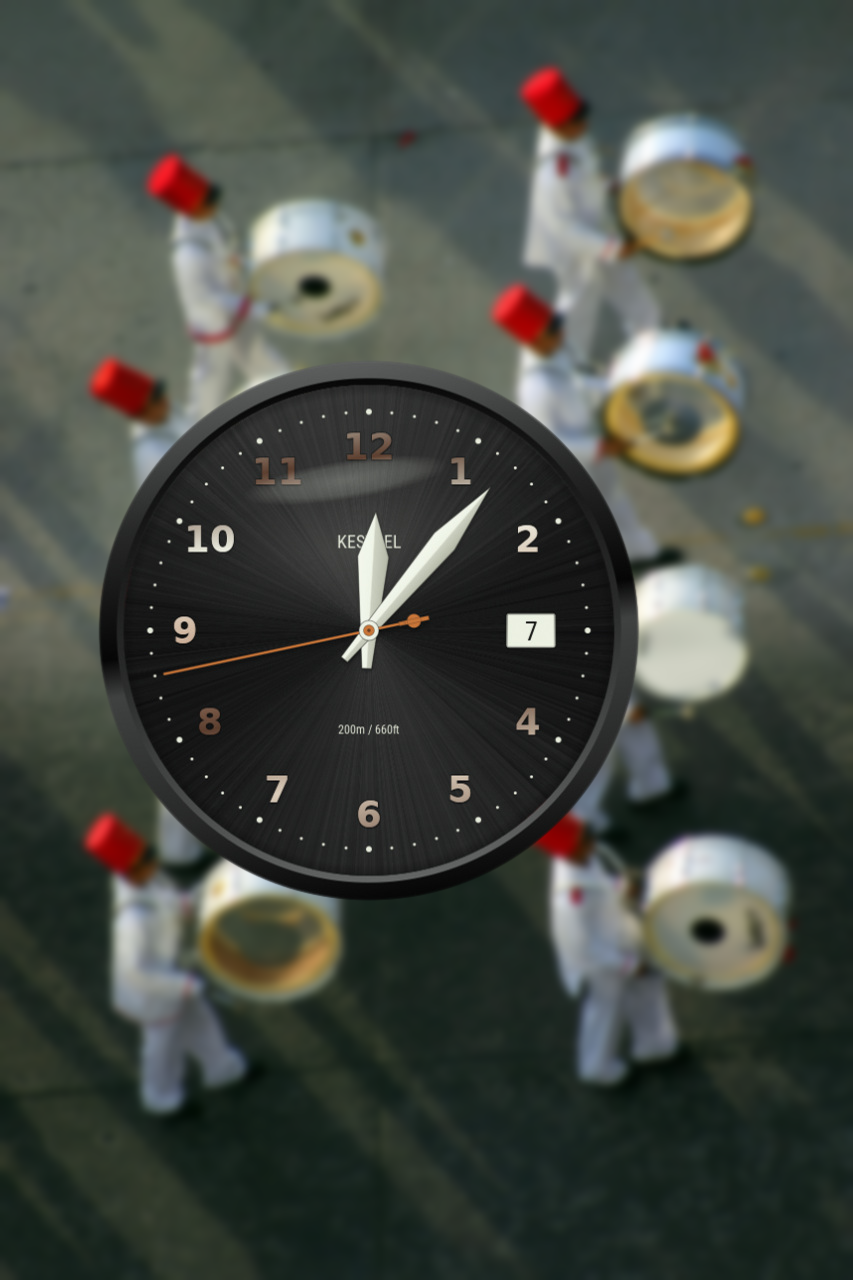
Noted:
**12:06:43**
